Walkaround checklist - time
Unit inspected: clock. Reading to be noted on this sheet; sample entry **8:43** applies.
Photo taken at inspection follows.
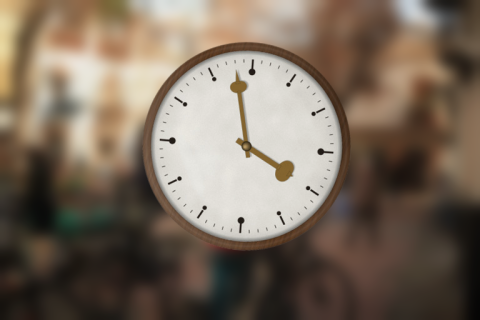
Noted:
**3:58**
